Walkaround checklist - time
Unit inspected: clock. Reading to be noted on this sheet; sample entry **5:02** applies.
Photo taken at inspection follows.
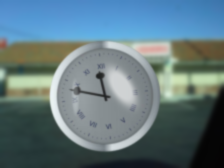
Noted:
**11:48**
